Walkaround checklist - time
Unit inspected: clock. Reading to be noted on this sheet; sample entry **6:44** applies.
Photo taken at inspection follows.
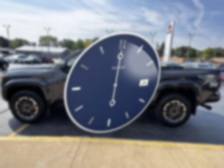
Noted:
**6:00**
